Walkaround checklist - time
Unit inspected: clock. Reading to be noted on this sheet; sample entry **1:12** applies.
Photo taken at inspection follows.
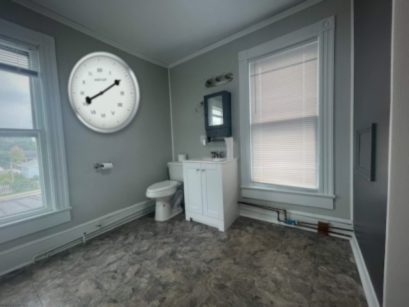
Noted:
**8:10**
